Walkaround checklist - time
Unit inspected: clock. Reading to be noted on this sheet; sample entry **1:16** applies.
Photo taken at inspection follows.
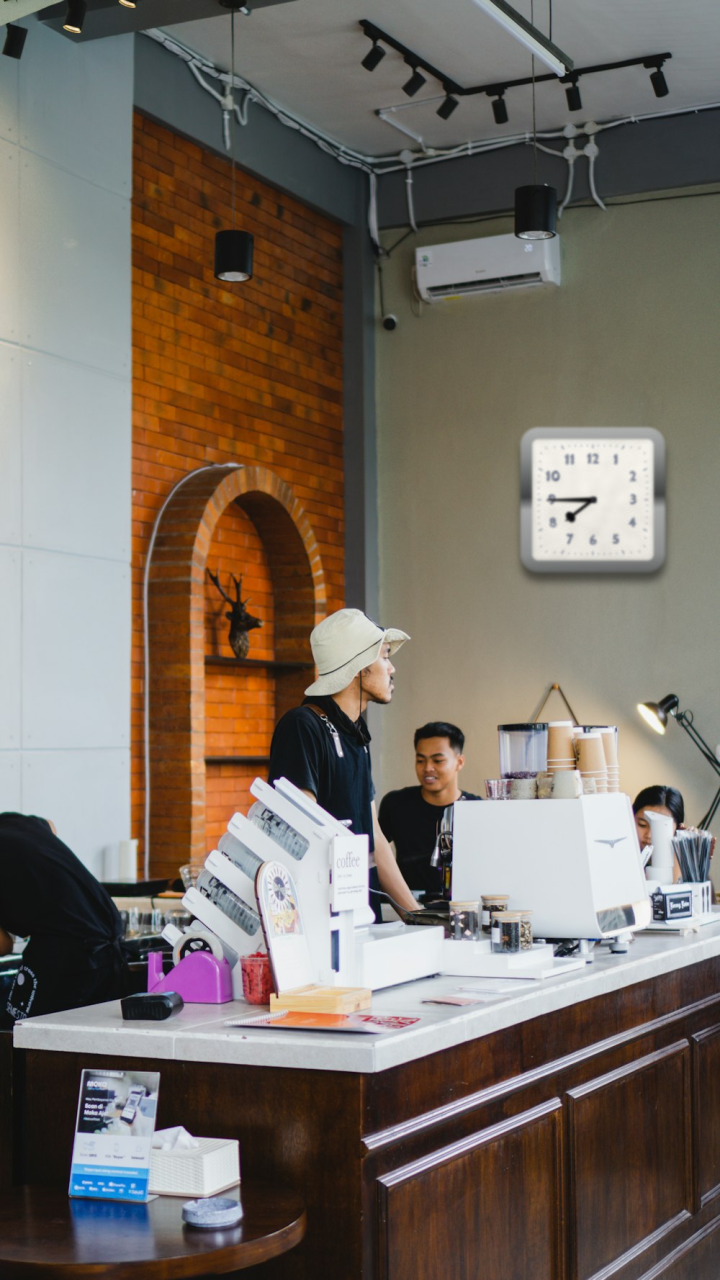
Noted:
**7:45**
